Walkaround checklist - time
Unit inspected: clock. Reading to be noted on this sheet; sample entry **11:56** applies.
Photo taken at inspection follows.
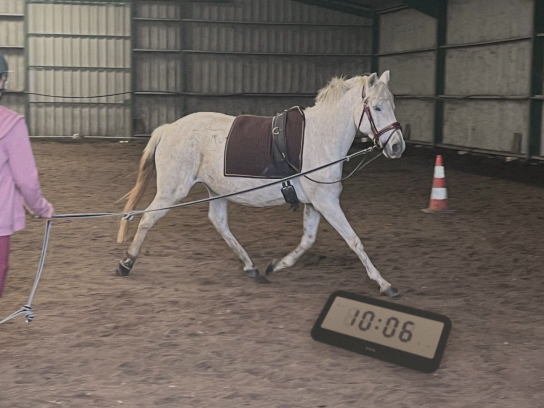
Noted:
**10:06**
